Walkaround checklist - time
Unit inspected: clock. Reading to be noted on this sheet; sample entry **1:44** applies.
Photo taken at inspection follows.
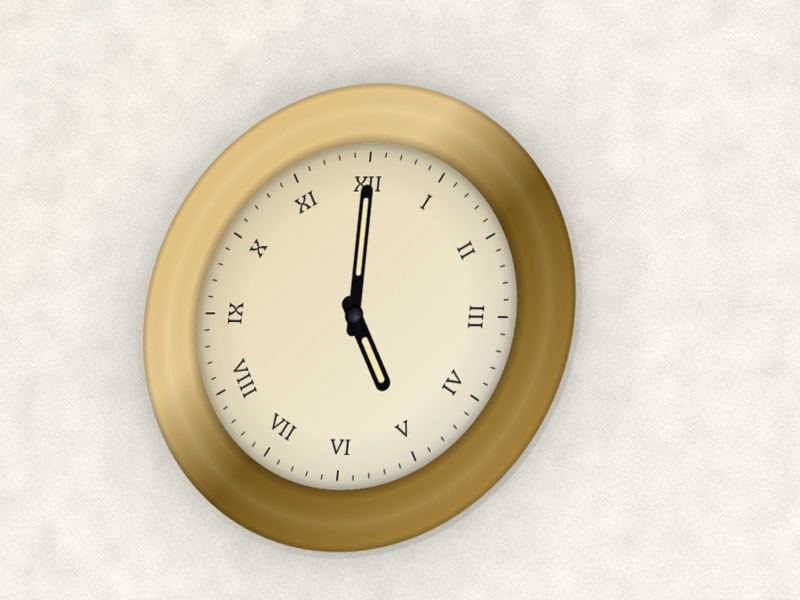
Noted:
**5:00**
